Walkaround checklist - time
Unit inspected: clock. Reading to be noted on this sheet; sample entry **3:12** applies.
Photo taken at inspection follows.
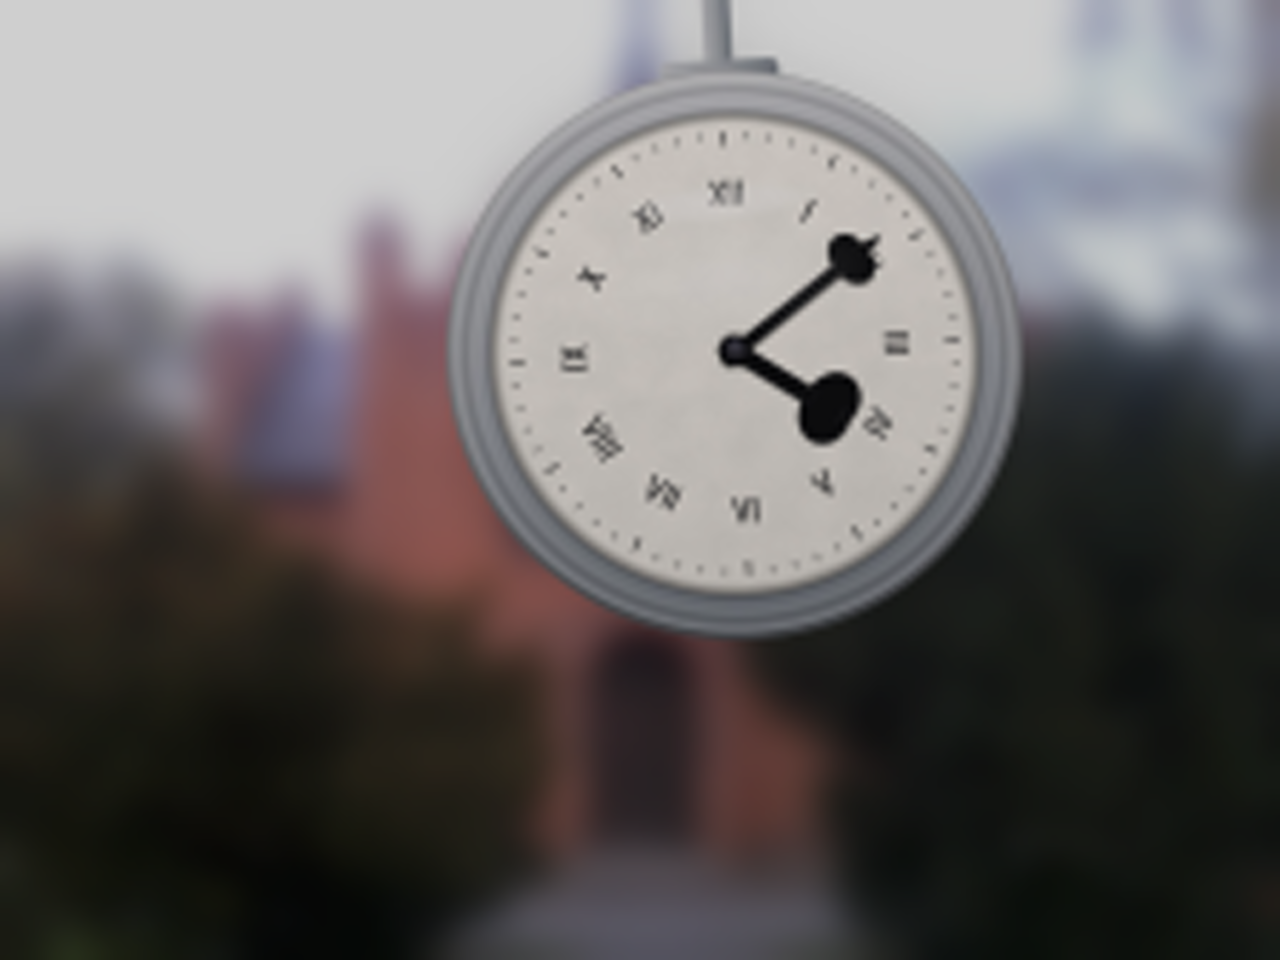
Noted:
**4:09**
